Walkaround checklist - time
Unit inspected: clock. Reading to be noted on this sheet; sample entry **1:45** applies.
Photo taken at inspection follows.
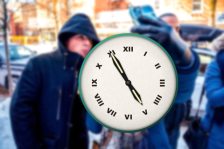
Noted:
**4:55**
